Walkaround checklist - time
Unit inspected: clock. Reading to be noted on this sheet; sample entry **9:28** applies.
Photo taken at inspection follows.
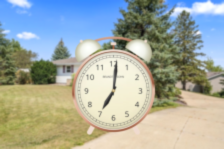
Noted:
**7:01**
